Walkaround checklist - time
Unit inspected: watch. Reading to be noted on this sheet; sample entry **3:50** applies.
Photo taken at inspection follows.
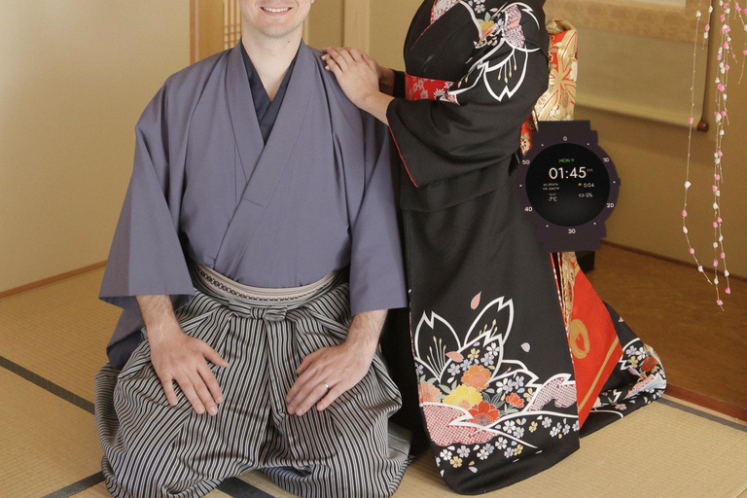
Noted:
**1:45**
